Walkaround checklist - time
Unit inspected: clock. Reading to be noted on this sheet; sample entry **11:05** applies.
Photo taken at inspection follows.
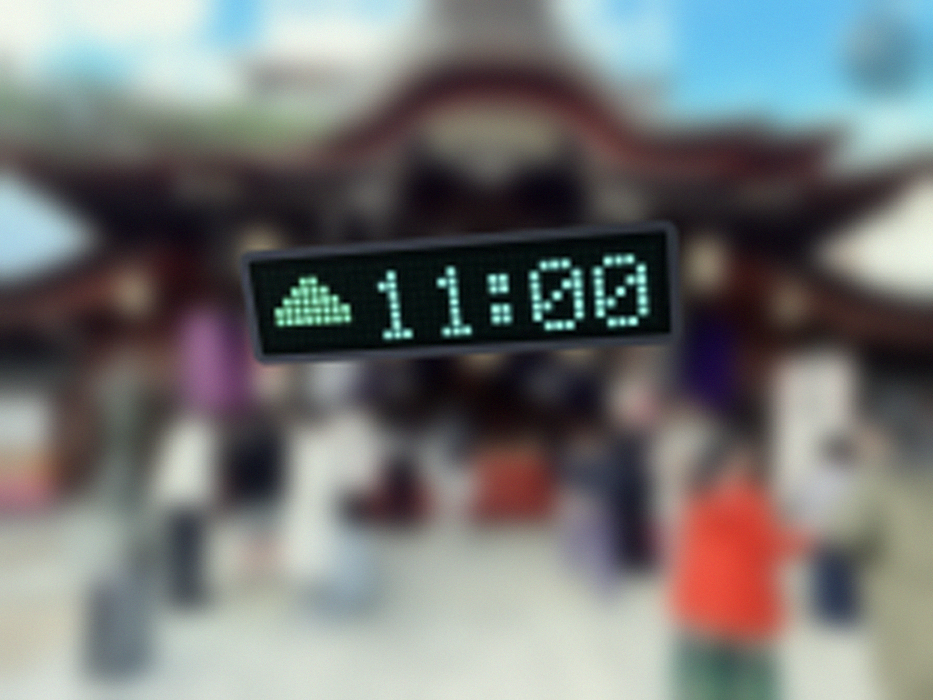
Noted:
**11:00**
